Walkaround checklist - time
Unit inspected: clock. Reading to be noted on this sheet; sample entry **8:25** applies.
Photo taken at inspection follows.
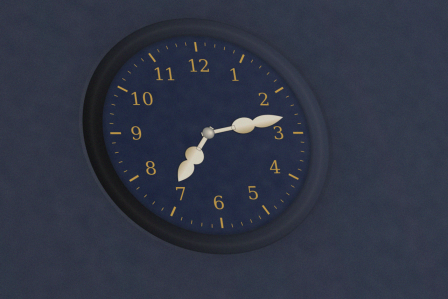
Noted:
**7:13**
